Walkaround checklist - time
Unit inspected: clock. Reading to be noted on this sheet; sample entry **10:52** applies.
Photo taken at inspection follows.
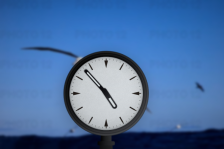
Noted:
**4:53**
